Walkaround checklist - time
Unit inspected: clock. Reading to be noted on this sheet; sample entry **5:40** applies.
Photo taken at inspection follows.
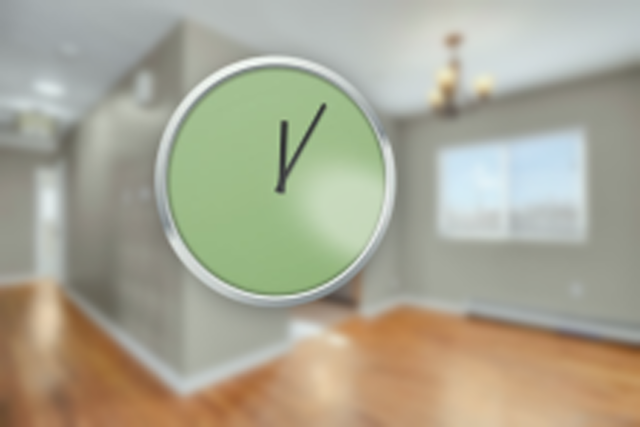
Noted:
**12:05**
